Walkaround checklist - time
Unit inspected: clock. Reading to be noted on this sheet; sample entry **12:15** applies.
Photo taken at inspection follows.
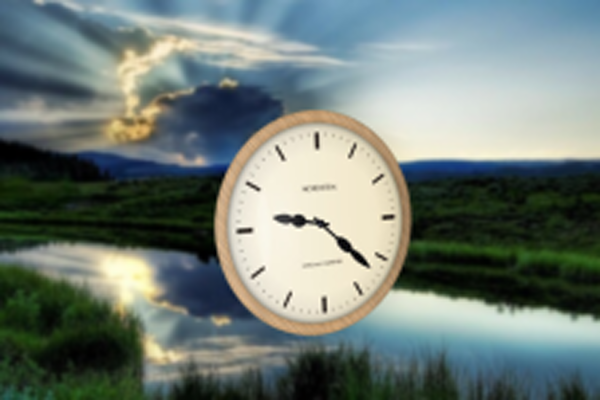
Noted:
**9:22**
